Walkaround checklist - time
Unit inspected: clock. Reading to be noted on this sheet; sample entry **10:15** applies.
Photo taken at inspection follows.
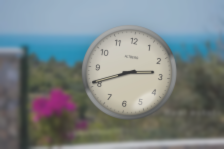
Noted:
**2:41**
